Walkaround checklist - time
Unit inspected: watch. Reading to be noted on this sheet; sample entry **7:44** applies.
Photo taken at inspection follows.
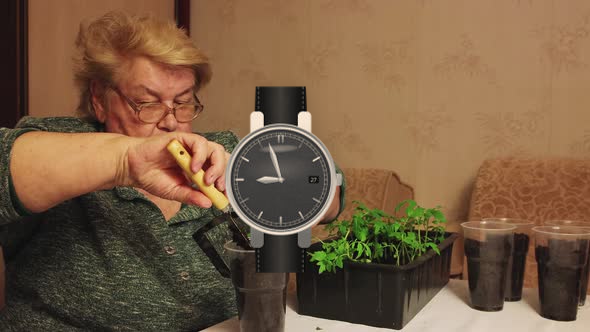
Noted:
**8:57**
